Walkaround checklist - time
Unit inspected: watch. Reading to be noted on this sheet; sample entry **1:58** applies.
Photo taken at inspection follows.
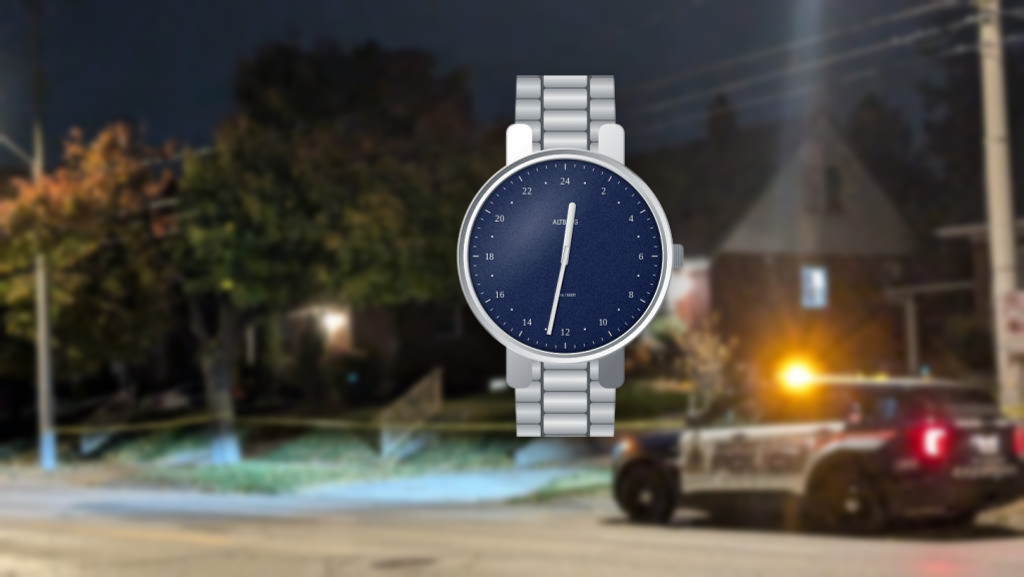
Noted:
**0:32**
